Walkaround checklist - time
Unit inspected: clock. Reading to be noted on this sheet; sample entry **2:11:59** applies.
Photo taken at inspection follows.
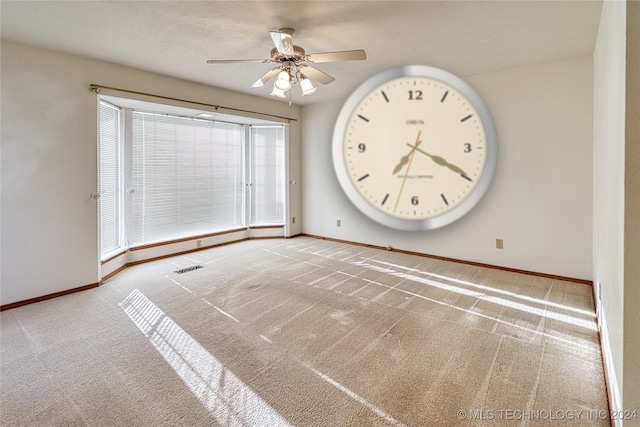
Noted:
**7:19:33**
